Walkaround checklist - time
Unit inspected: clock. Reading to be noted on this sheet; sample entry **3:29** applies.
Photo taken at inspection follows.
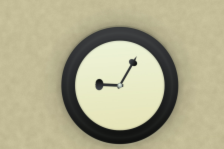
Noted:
**9:05**
